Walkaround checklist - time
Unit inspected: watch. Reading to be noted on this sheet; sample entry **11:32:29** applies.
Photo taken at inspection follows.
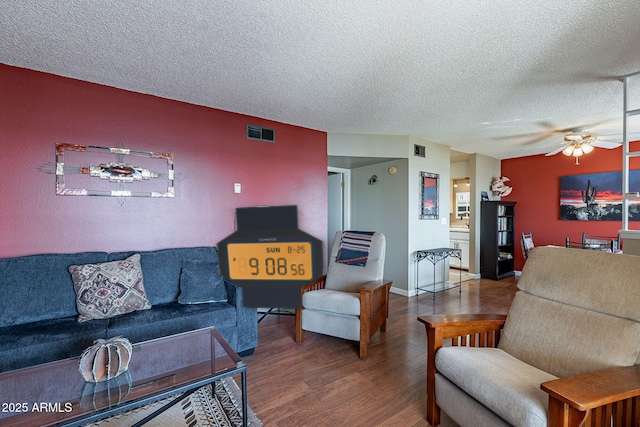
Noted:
**9:08:56**
